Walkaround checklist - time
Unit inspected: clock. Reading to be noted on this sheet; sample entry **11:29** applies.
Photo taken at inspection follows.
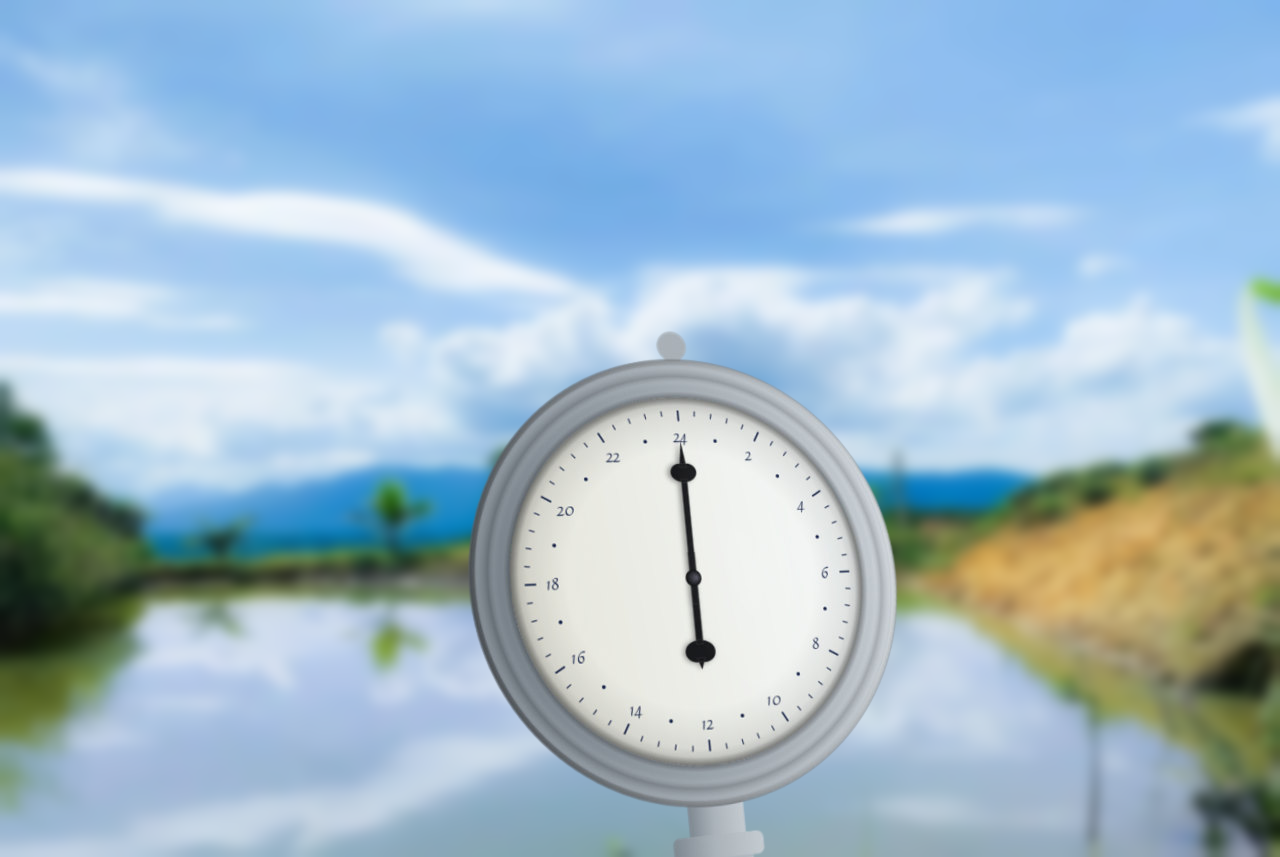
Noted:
**12:00**
